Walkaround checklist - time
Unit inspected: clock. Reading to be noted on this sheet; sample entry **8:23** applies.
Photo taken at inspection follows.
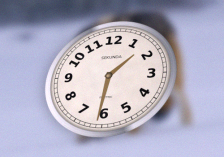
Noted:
**1:31**
